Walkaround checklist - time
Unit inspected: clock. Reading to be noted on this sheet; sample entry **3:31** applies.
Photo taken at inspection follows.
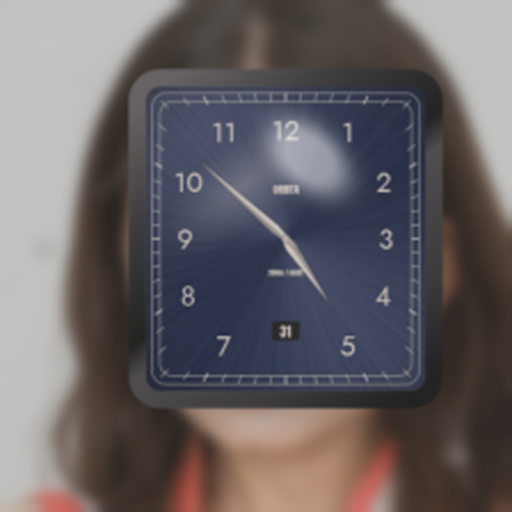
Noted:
**4:52**
